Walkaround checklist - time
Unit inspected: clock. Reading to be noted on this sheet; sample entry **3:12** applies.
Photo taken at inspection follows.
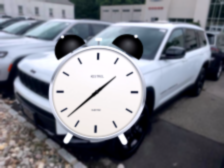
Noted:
**1:38**
